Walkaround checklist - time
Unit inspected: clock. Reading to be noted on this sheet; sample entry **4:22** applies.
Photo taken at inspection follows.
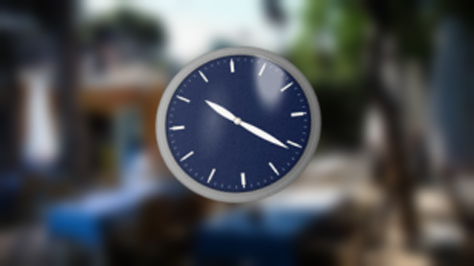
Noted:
**10:21**
